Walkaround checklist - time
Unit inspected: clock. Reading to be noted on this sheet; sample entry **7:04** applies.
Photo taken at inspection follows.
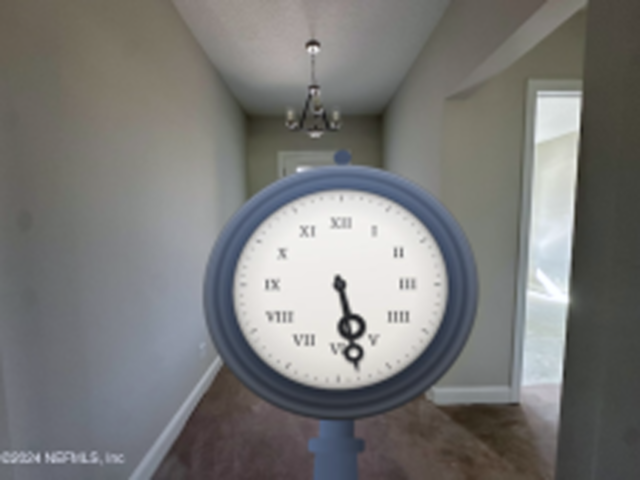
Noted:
**5:28**
